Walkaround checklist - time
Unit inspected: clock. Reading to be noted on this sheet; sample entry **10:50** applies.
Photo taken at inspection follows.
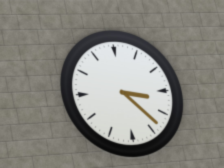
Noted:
**3:23**
